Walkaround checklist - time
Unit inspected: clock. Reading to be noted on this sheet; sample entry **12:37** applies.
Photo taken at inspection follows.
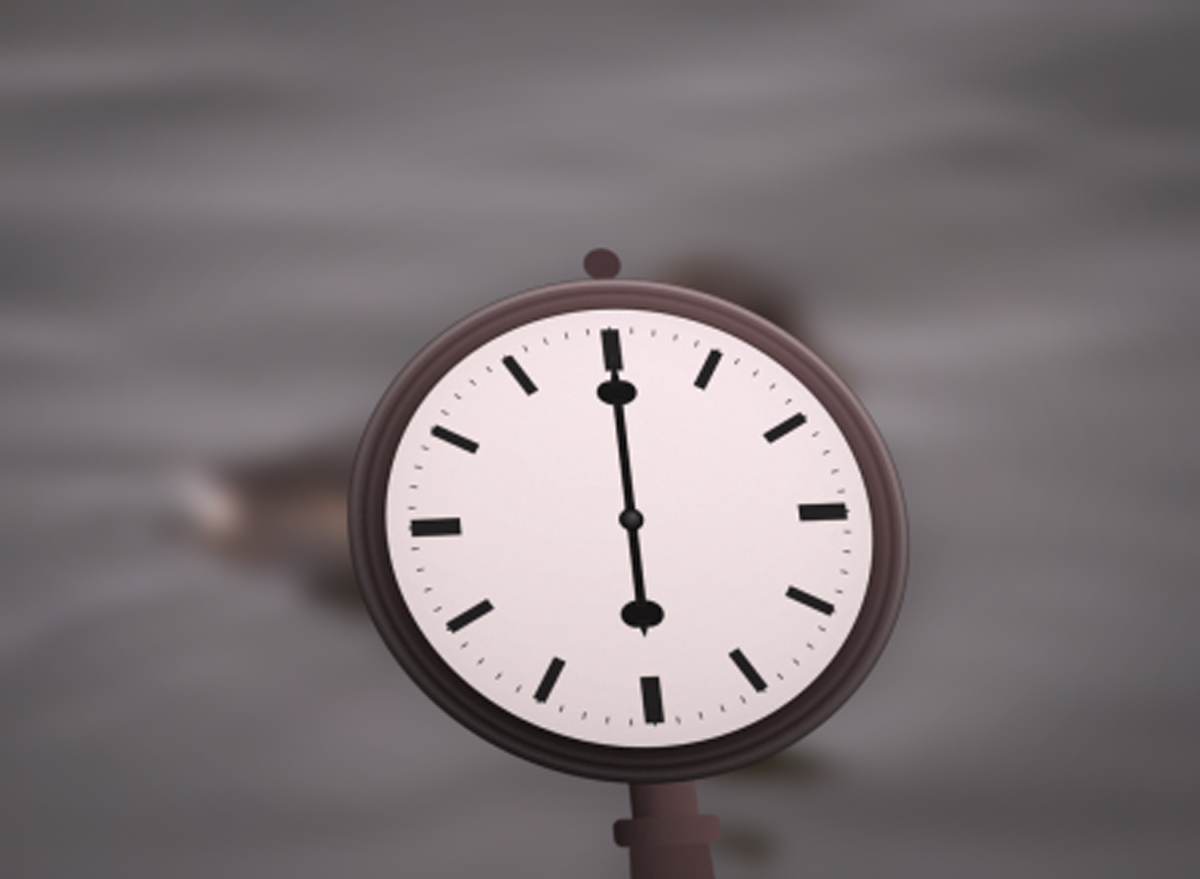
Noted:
**6:00**
